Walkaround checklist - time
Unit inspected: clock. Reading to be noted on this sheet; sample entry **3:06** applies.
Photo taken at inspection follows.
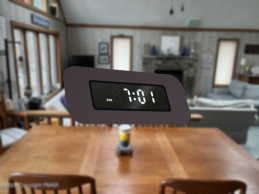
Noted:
**7:01**
